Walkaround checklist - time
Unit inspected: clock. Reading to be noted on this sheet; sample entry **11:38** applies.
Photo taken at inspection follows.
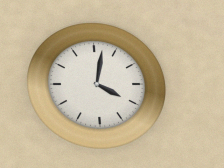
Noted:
**4:02**
